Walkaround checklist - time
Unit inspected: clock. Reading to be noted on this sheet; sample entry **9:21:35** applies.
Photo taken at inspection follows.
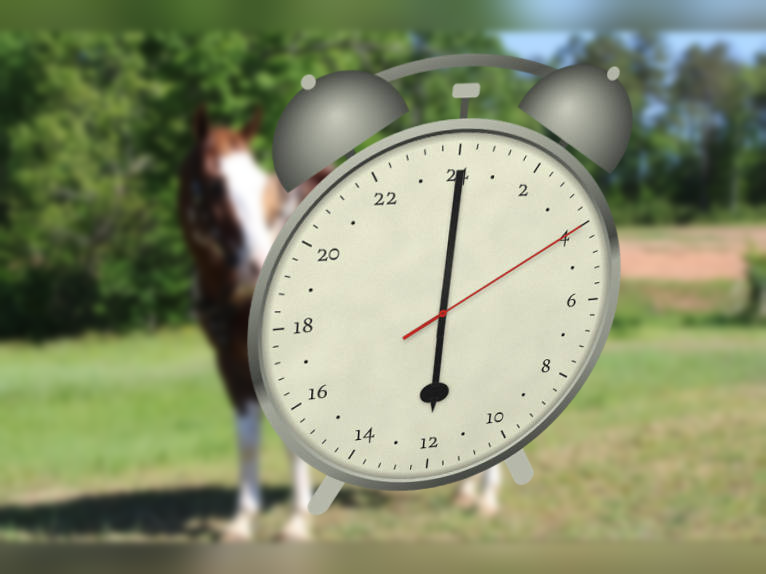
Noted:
**12:00:10**
